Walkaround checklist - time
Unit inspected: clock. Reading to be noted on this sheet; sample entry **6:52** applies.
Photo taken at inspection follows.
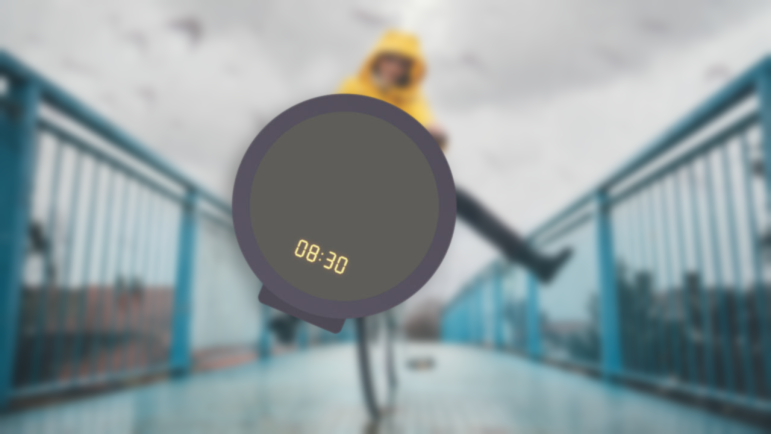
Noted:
**8:30**
